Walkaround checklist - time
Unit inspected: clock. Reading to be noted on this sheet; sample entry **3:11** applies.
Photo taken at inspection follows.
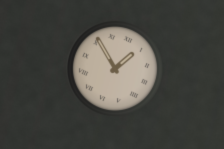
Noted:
**12:51**
